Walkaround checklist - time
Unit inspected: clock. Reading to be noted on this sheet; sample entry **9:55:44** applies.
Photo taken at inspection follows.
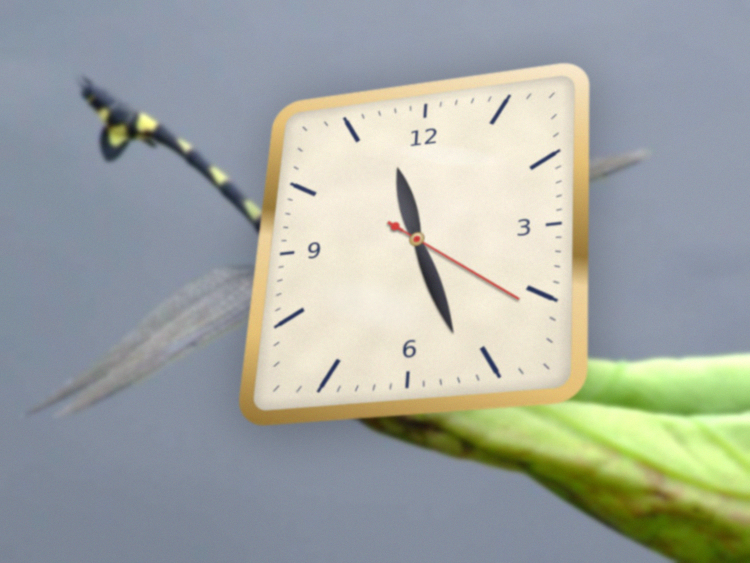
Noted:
**11:26:21**
